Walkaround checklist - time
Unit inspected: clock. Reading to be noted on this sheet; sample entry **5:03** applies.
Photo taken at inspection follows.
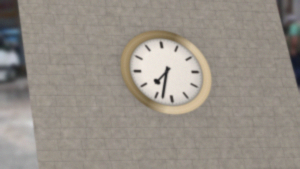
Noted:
**7:33**
